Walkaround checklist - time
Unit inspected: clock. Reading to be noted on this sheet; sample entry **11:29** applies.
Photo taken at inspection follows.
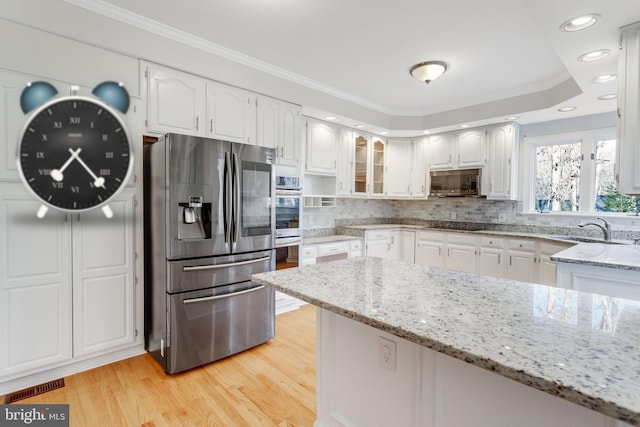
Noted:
**7:23**
